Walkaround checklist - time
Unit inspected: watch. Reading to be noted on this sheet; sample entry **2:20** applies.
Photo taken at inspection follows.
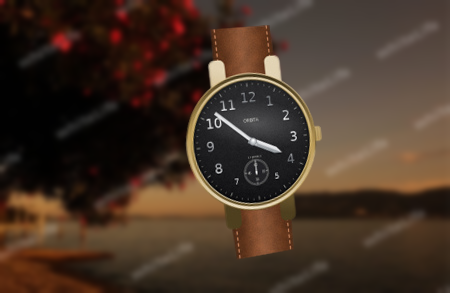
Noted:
**3:52**
